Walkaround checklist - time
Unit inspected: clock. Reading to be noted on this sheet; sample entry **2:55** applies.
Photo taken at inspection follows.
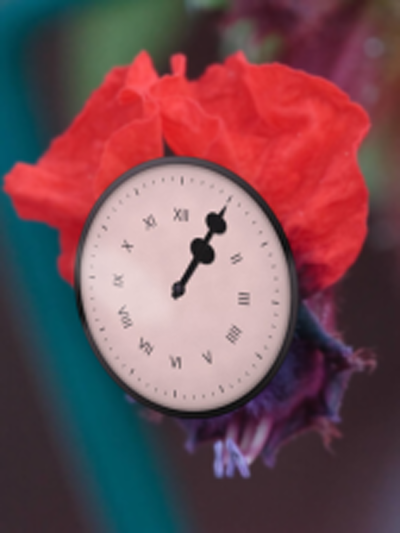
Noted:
**1:05**
